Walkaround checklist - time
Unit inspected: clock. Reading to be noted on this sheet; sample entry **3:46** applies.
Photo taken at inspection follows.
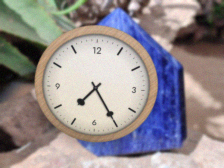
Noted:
**7:25**
